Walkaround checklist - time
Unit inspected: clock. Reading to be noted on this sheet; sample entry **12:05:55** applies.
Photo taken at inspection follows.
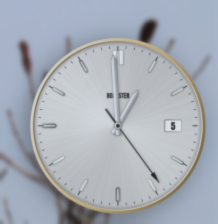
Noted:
**12:59:24**
